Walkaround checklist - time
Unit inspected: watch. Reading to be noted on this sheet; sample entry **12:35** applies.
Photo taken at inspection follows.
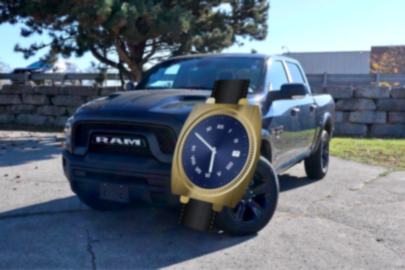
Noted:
**5:50**
